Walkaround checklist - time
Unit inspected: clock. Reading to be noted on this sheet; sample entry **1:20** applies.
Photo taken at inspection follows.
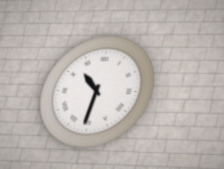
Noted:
**10:31**
